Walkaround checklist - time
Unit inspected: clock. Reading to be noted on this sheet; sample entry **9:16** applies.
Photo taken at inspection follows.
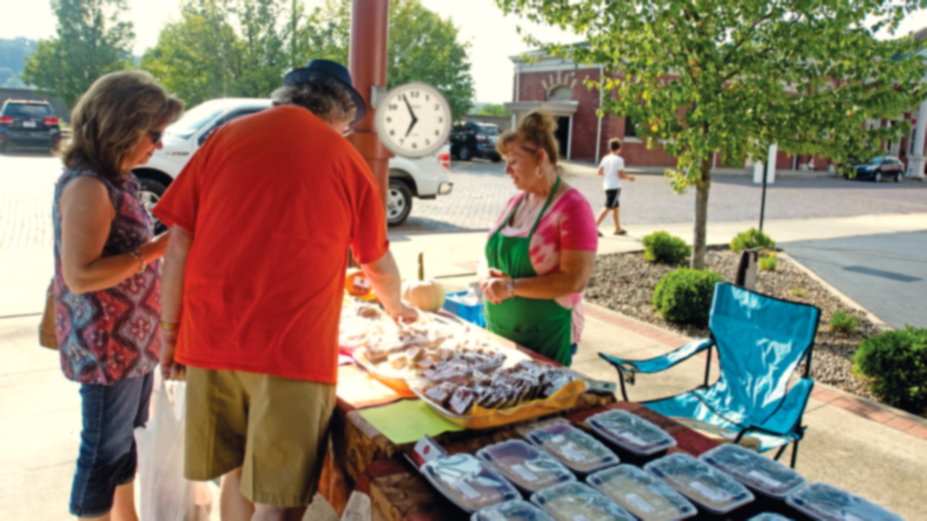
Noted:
**6:56**
